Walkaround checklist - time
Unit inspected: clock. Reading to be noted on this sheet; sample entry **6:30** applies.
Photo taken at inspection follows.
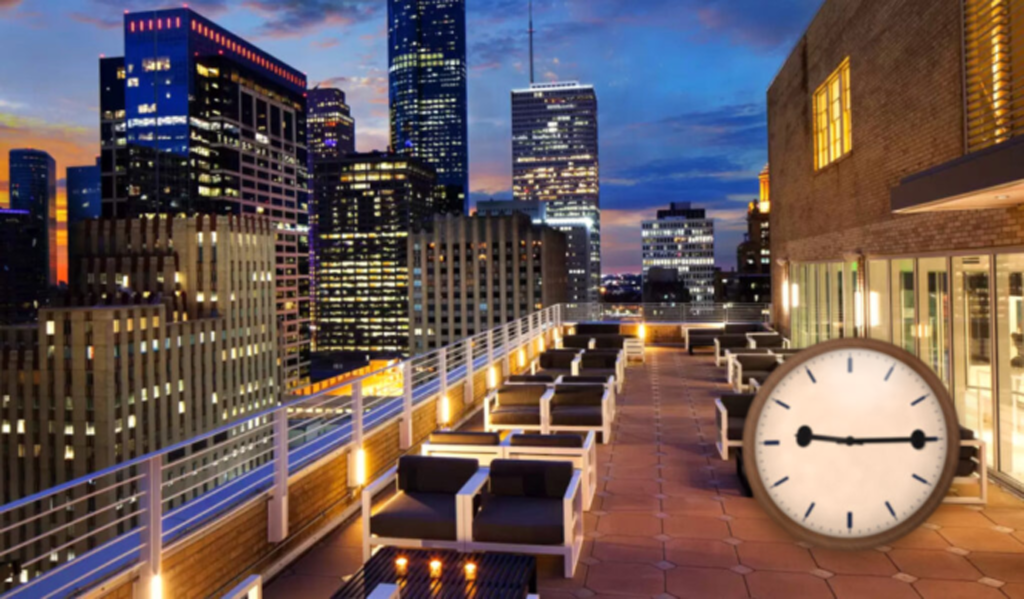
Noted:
**9:15**
